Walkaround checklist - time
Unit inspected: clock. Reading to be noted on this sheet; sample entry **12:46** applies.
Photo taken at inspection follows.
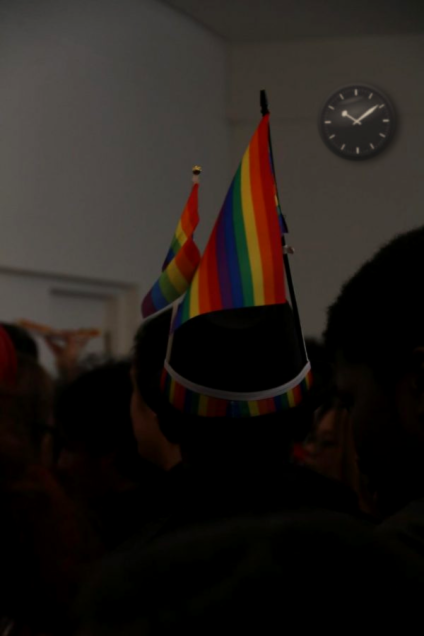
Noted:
**10:09**
